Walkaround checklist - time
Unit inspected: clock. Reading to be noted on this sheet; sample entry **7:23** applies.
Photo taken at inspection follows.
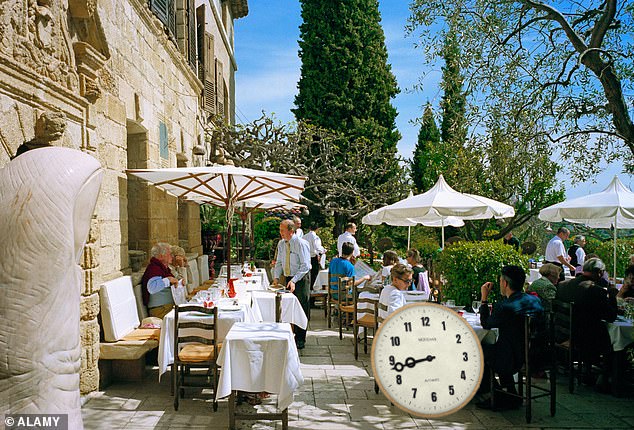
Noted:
**8:43**
